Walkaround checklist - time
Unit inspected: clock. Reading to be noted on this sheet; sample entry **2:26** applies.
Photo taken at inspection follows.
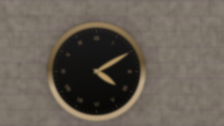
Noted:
**4:10**
